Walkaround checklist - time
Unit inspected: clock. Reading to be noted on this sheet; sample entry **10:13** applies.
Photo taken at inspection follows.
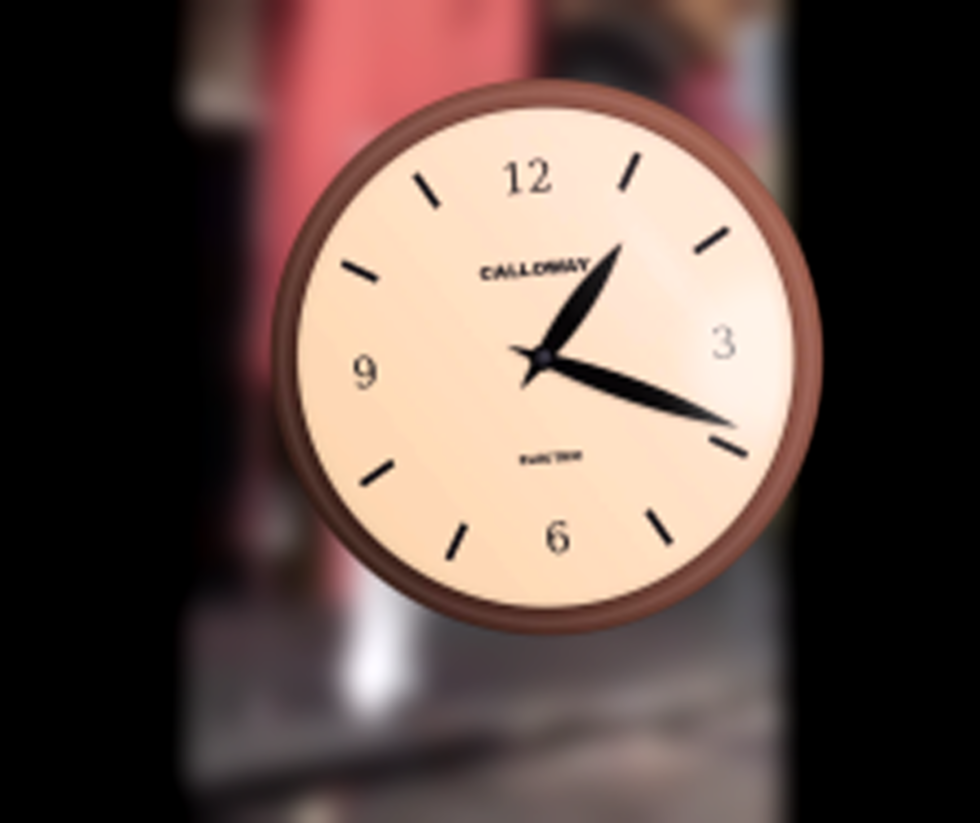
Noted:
**1:19**
